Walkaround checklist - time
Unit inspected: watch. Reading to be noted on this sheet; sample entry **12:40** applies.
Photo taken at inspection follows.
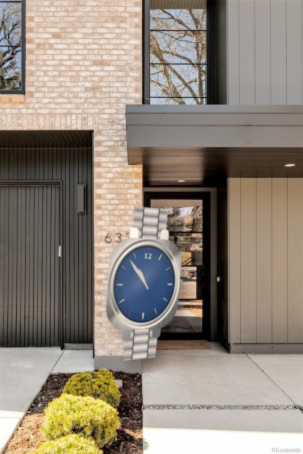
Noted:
**10:53**
